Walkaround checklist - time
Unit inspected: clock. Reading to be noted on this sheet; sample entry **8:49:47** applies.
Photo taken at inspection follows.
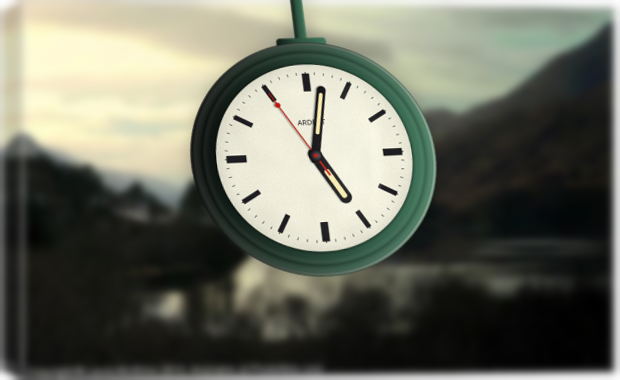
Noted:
**5:01:55**
